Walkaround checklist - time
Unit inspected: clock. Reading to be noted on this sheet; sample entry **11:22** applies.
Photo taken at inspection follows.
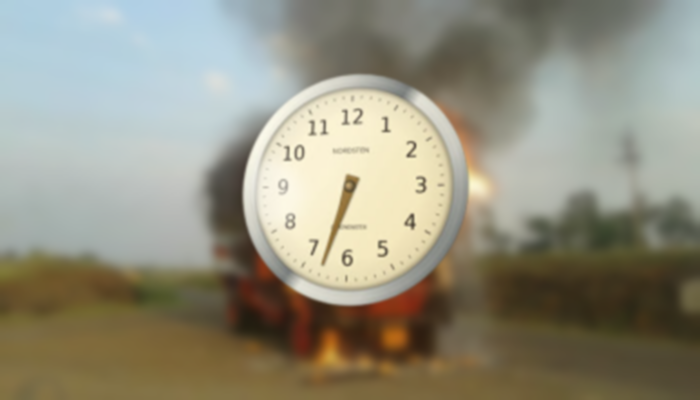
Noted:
**6:33**
